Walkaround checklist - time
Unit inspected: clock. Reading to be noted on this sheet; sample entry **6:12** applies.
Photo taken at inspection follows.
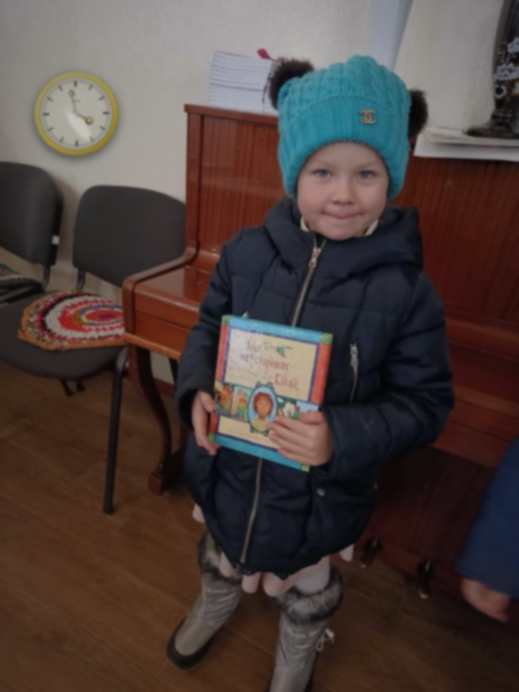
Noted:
**3:58**
